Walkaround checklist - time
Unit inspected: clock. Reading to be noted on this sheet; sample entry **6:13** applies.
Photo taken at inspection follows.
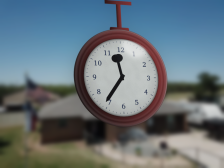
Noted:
**11:36**
